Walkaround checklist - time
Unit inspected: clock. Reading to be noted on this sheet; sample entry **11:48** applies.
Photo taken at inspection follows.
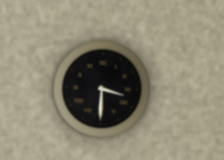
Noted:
**3:30**
